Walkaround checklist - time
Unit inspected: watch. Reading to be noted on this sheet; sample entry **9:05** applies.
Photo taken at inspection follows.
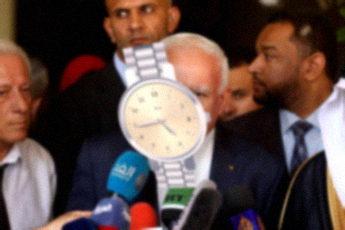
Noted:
**4:44**
